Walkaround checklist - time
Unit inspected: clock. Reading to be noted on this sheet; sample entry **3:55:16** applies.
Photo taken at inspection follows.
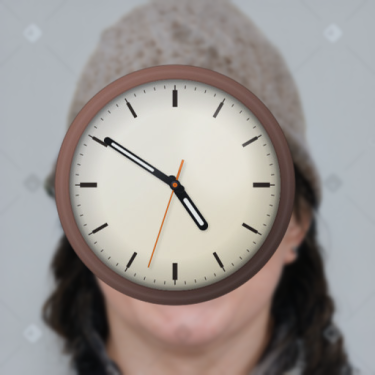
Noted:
**4:50:33**
